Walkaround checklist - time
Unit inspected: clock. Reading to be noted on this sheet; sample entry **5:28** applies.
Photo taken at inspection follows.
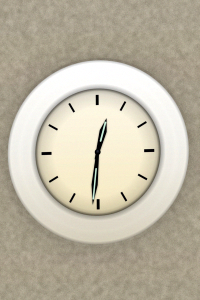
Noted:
**12:31**
